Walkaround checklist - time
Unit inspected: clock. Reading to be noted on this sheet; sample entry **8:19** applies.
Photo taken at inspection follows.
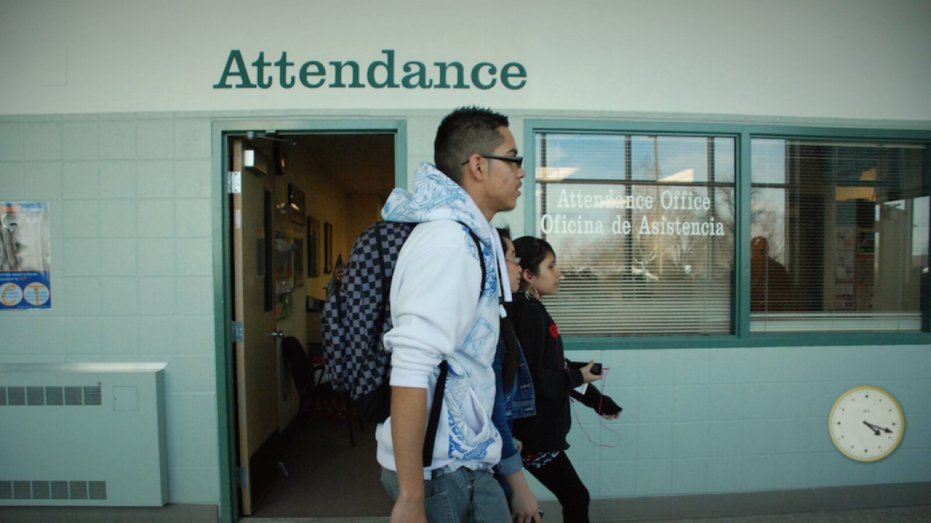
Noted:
**4:18**
